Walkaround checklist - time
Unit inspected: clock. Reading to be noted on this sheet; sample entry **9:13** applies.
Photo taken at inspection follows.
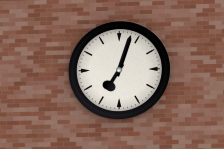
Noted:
**7:03**
